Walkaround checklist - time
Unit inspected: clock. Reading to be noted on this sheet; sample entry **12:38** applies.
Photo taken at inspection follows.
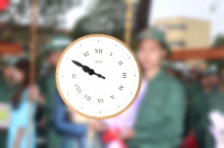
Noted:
**9:50**
